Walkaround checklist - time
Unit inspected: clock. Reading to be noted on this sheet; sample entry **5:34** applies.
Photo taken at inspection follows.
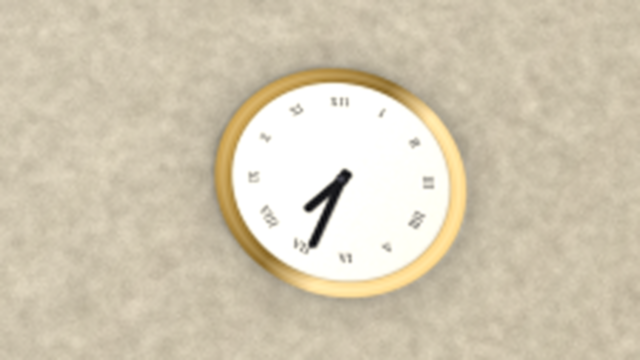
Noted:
**7:34**
